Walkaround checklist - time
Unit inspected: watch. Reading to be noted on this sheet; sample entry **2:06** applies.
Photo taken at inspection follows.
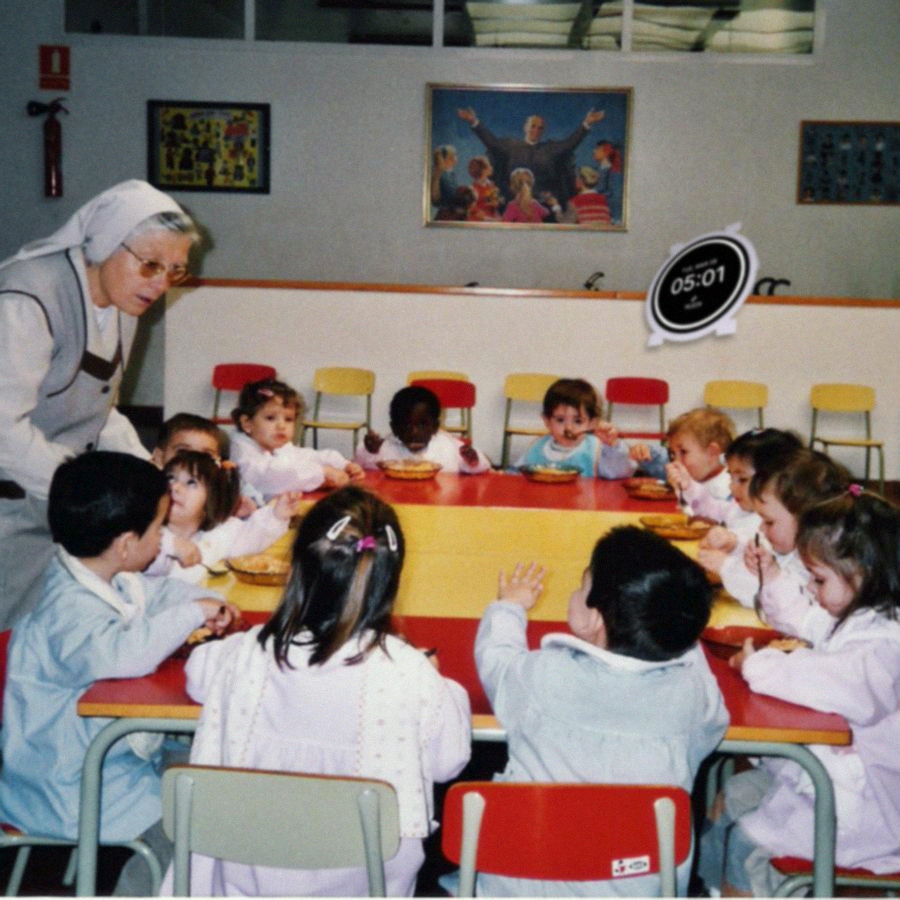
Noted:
**5:01**
